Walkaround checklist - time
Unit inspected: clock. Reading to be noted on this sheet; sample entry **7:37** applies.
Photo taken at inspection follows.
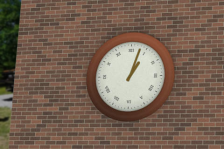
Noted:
**1:03**
